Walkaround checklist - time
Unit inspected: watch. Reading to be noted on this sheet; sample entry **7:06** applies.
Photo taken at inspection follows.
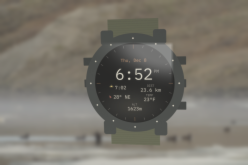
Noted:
**6:52**
